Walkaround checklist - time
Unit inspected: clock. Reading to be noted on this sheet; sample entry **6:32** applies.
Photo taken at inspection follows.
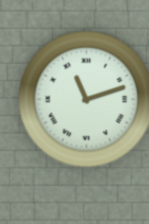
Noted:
**11:12**
